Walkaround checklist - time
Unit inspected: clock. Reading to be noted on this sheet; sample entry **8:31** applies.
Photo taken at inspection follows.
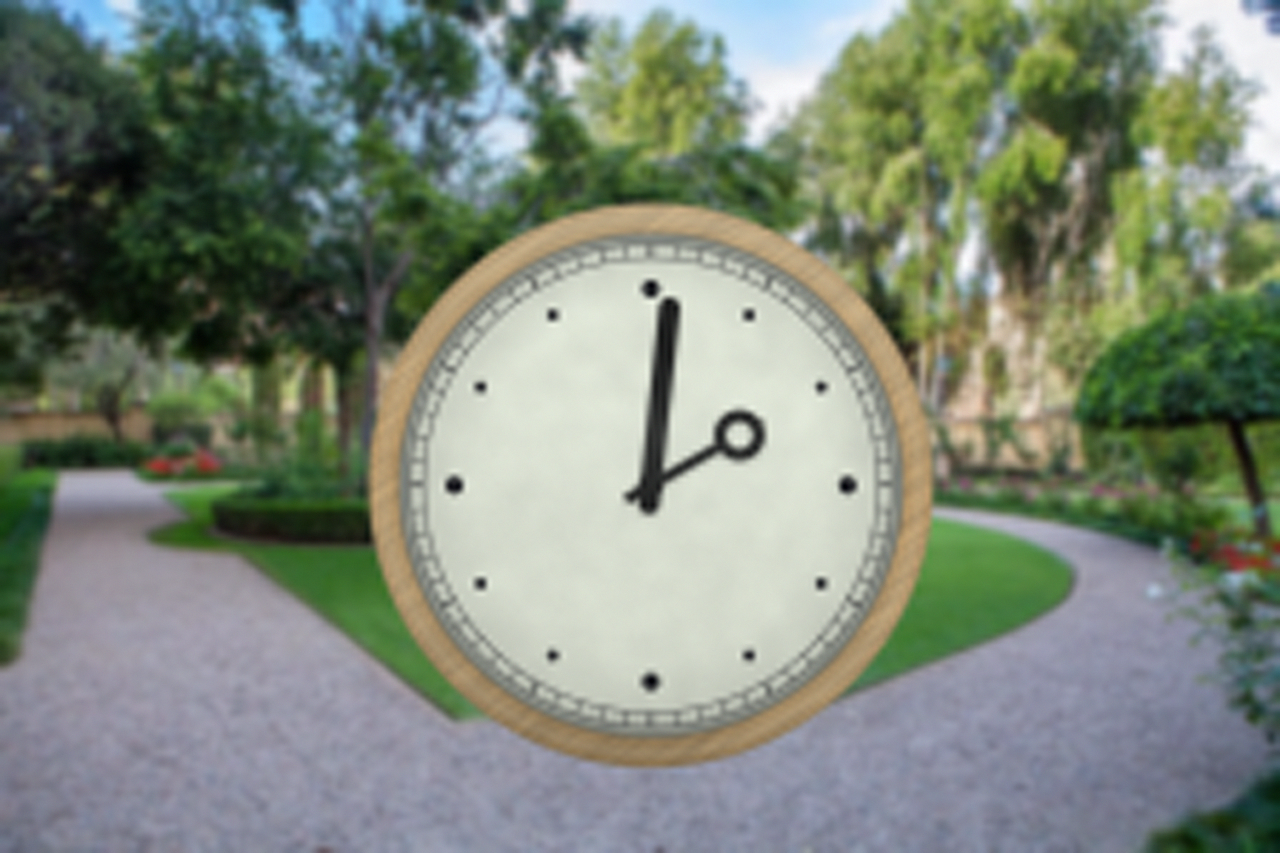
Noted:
**2:01**
